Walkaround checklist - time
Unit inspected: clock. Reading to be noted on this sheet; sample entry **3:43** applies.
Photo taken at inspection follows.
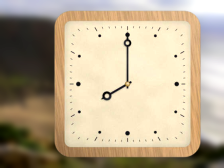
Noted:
**8:00**
